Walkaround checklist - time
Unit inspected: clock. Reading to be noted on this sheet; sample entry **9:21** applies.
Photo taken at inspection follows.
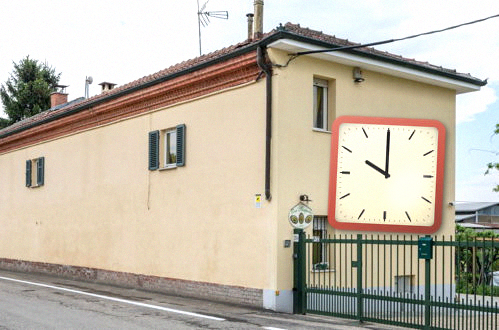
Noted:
**10:00**
